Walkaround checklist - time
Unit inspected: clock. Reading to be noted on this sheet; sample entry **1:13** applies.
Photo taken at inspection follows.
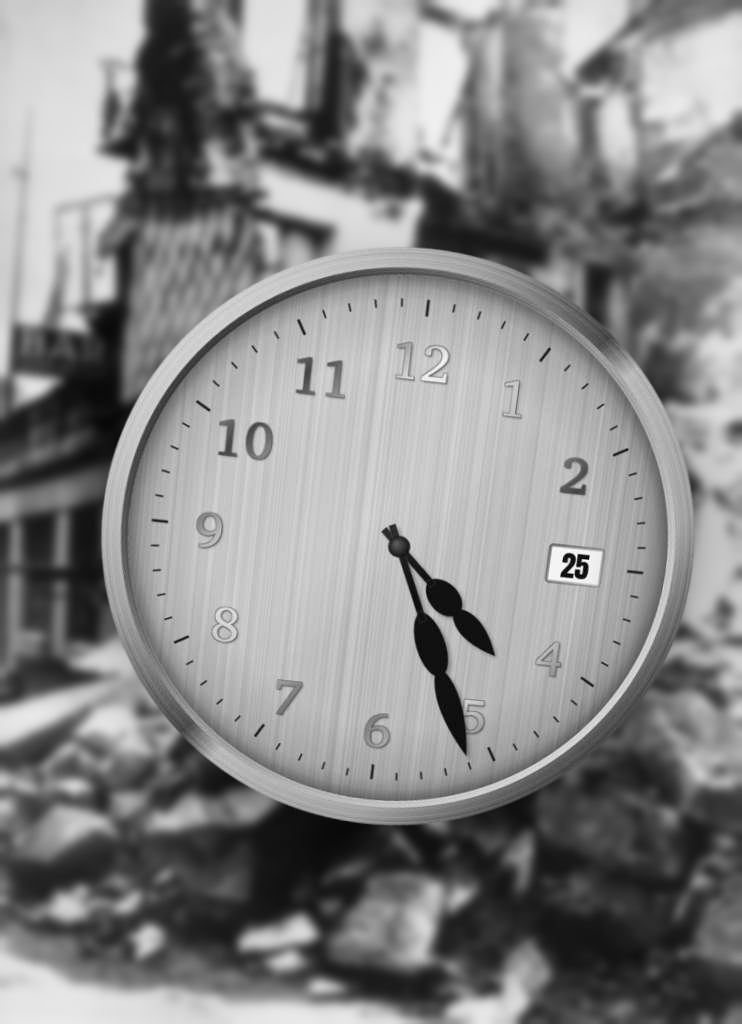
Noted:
**4:26**
